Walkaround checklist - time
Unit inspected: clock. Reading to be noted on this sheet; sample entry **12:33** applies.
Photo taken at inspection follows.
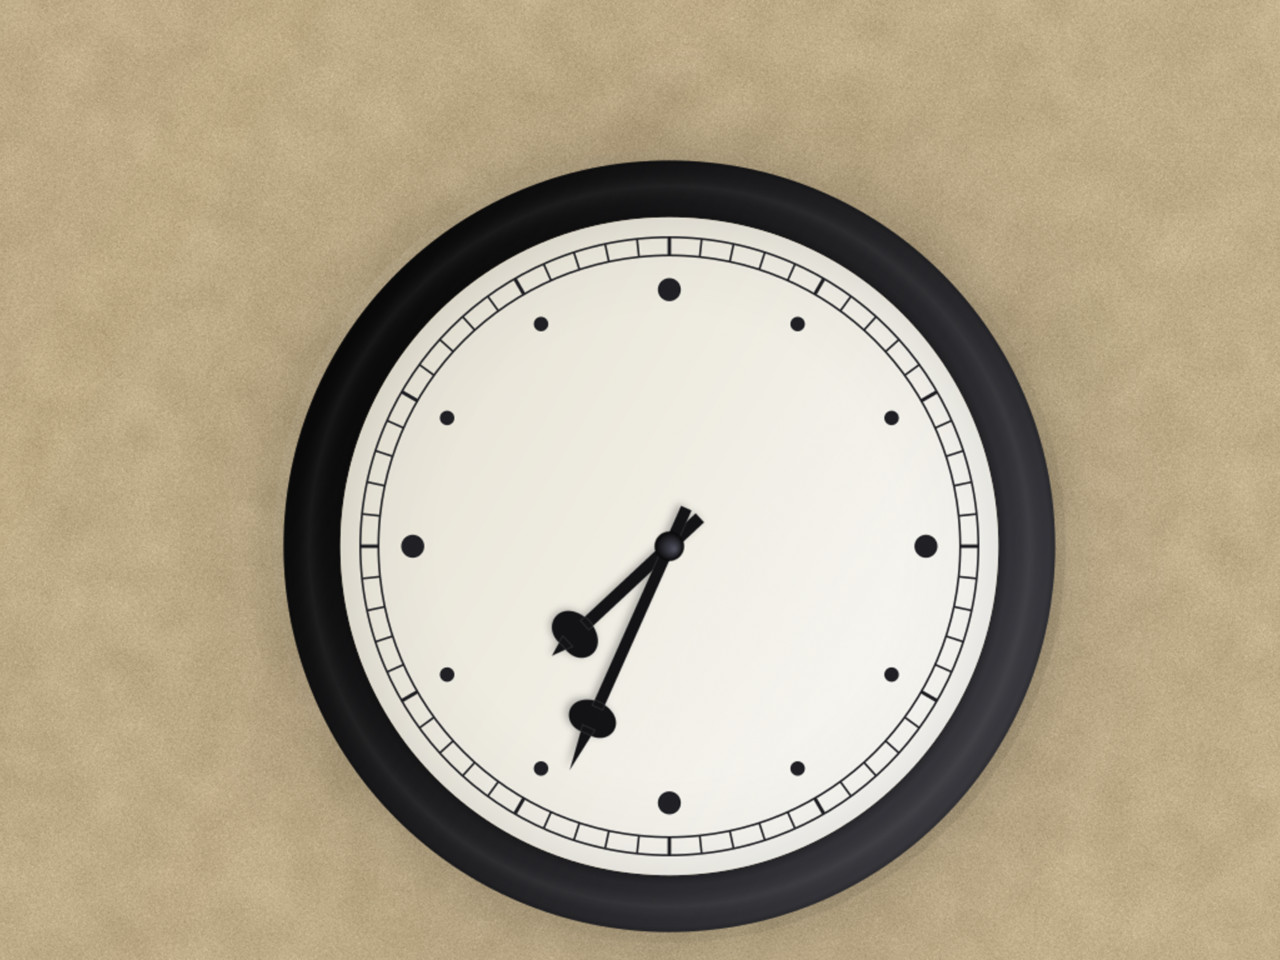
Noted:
**7:34**
